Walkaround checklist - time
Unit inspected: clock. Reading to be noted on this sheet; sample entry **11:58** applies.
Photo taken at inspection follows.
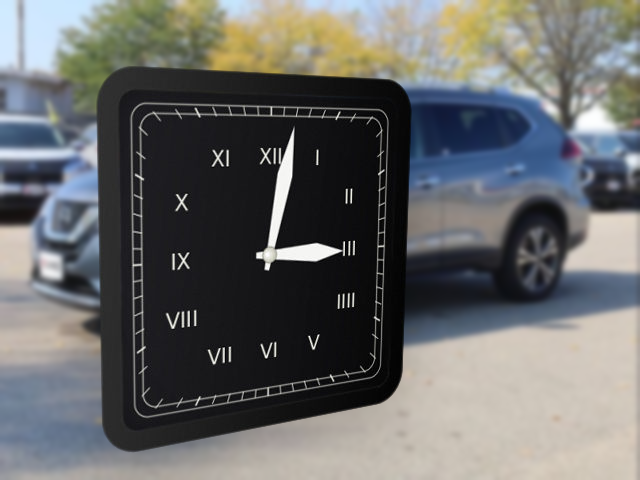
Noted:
**3:02**
